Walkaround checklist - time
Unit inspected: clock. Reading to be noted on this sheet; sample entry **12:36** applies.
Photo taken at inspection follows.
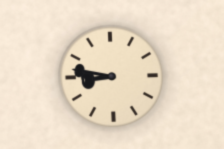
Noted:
**8:47**
